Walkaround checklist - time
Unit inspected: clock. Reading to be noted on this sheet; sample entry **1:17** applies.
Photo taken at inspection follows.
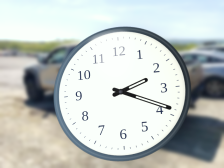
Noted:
**2:19**
